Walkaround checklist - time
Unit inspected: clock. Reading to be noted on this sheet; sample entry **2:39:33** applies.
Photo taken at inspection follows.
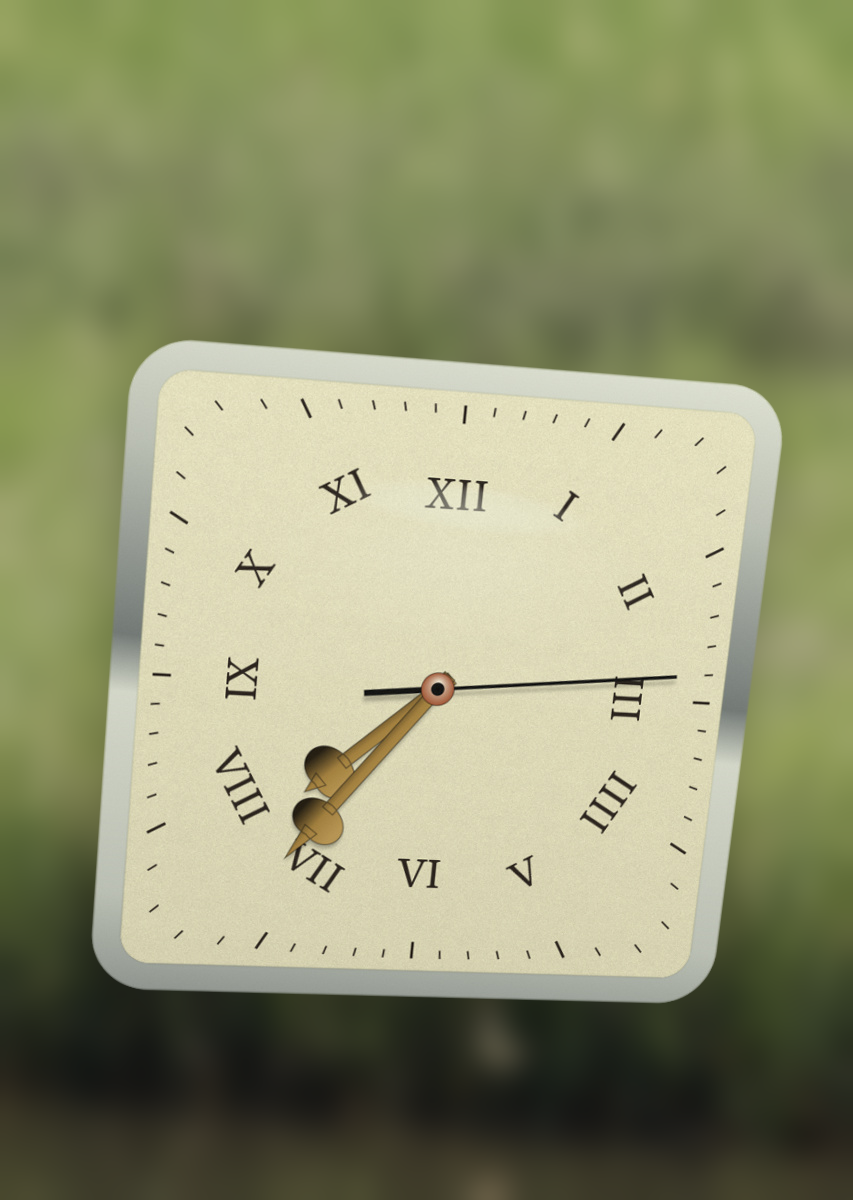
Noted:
**7:36:14**
